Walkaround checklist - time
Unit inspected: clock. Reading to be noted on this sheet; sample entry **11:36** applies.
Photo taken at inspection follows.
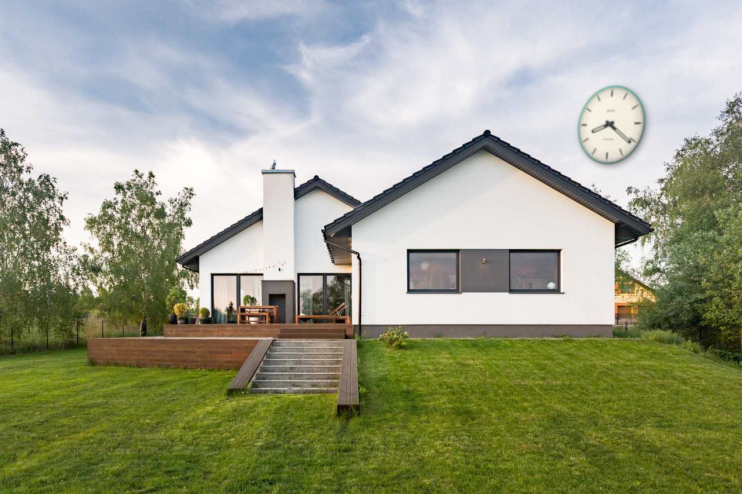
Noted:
**8:21**
